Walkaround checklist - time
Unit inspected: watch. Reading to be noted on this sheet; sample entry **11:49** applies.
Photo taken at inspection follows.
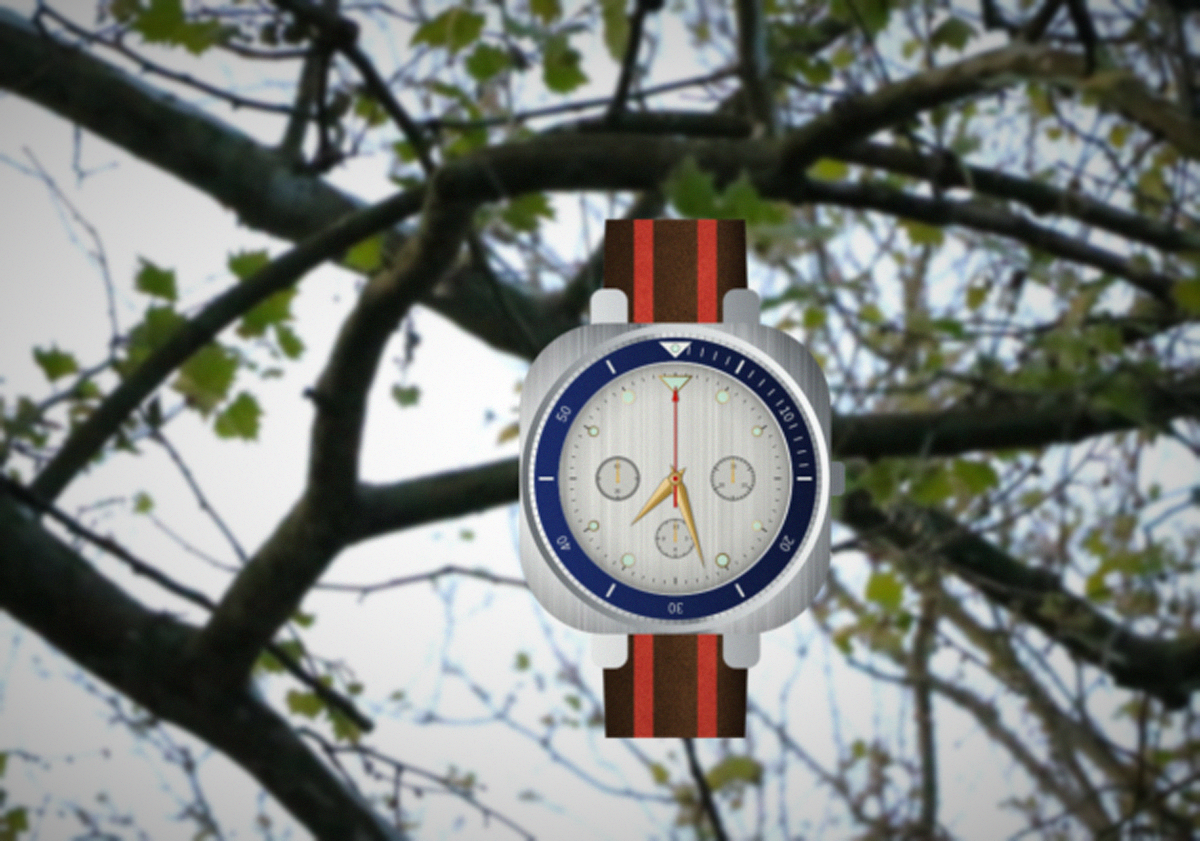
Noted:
**7:27**
